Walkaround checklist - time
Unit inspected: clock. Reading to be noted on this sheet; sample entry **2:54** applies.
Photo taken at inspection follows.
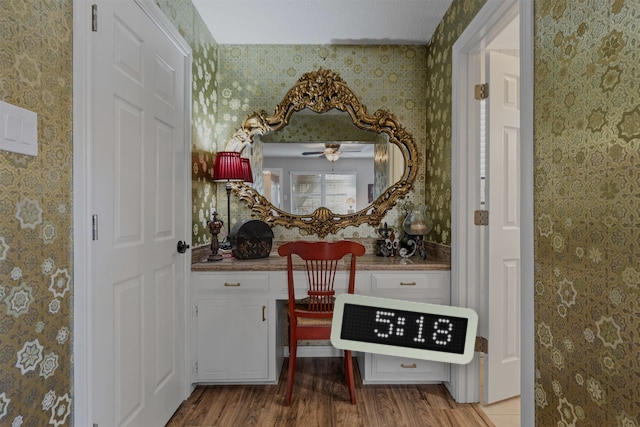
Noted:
**5:18**
